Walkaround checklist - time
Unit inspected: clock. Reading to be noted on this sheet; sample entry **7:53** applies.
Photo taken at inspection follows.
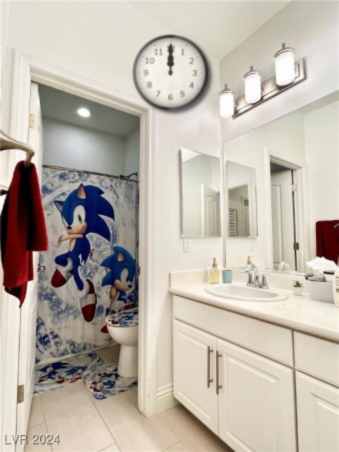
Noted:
**12:00**
